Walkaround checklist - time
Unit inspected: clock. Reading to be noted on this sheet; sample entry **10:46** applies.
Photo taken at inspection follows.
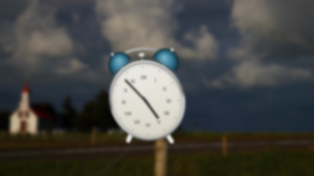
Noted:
**4:53**
